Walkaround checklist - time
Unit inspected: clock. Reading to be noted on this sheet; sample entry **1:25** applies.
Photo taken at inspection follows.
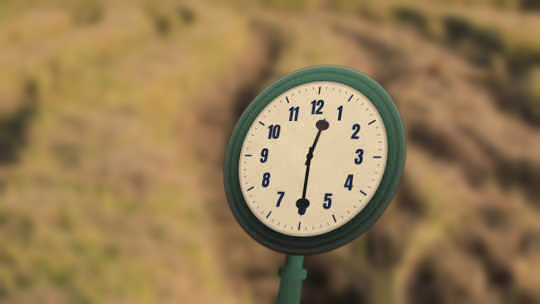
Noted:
**12:30**
